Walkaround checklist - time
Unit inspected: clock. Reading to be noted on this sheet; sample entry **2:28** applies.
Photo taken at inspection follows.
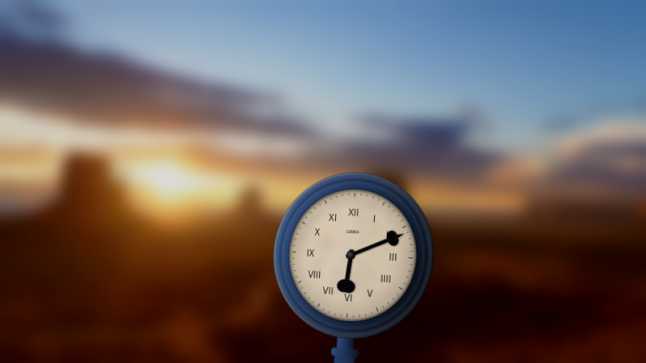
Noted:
**6:11**
